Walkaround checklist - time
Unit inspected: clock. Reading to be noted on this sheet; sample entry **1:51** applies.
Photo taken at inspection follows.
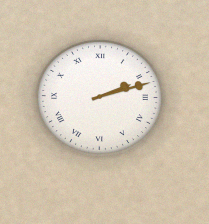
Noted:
**2:12**
